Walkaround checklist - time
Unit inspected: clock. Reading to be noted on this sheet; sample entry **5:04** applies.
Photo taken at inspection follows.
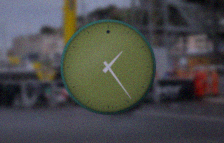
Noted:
**1:24**
